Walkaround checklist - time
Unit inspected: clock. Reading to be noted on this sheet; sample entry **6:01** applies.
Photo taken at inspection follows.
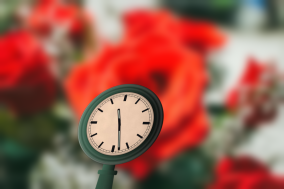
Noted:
**11:28**
